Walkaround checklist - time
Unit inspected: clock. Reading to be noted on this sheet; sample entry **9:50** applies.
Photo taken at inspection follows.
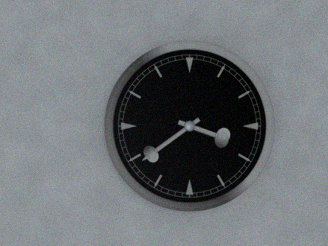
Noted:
**3:39**
